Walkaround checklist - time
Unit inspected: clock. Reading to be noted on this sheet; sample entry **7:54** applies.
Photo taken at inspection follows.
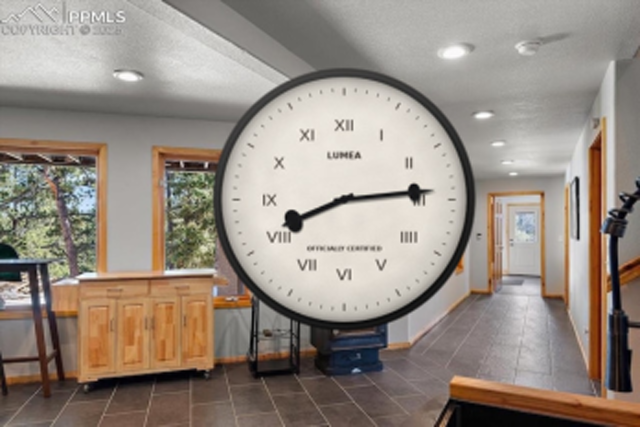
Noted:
**8:14**
